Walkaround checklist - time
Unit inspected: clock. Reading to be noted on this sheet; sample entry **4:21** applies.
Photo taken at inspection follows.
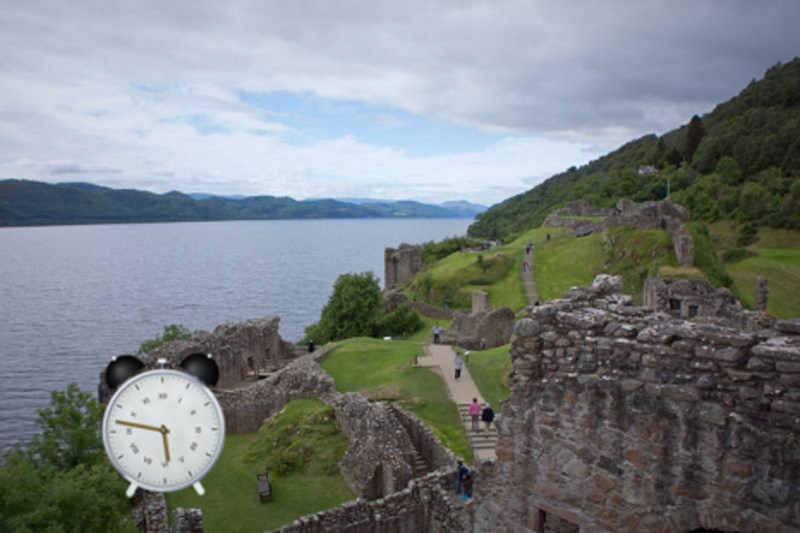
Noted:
**5:47**
